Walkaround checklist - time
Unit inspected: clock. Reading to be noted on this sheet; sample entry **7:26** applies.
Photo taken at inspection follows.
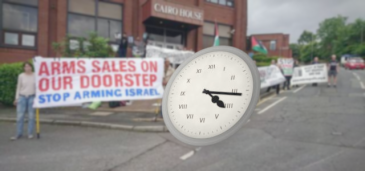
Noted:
**4:16**
